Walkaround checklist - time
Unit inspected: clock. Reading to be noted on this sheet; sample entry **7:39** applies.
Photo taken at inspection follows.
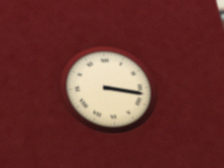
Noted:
**3:17**
